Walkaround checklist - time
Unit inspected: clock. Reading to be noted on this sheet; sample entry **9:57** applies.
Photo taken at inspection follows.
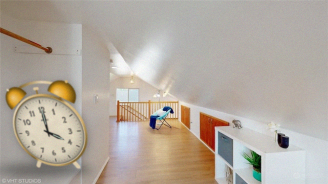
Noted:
**4:00**
